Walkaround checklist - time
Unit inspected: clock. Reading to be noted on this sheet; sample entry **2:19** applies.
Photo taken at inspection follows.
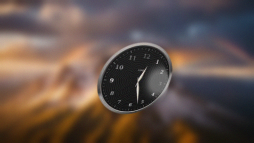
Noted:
**12:27**
